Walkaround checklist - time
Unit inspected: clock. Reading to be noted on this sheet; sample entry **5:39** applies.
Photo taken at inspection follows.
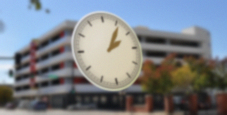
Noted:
**2:06**
